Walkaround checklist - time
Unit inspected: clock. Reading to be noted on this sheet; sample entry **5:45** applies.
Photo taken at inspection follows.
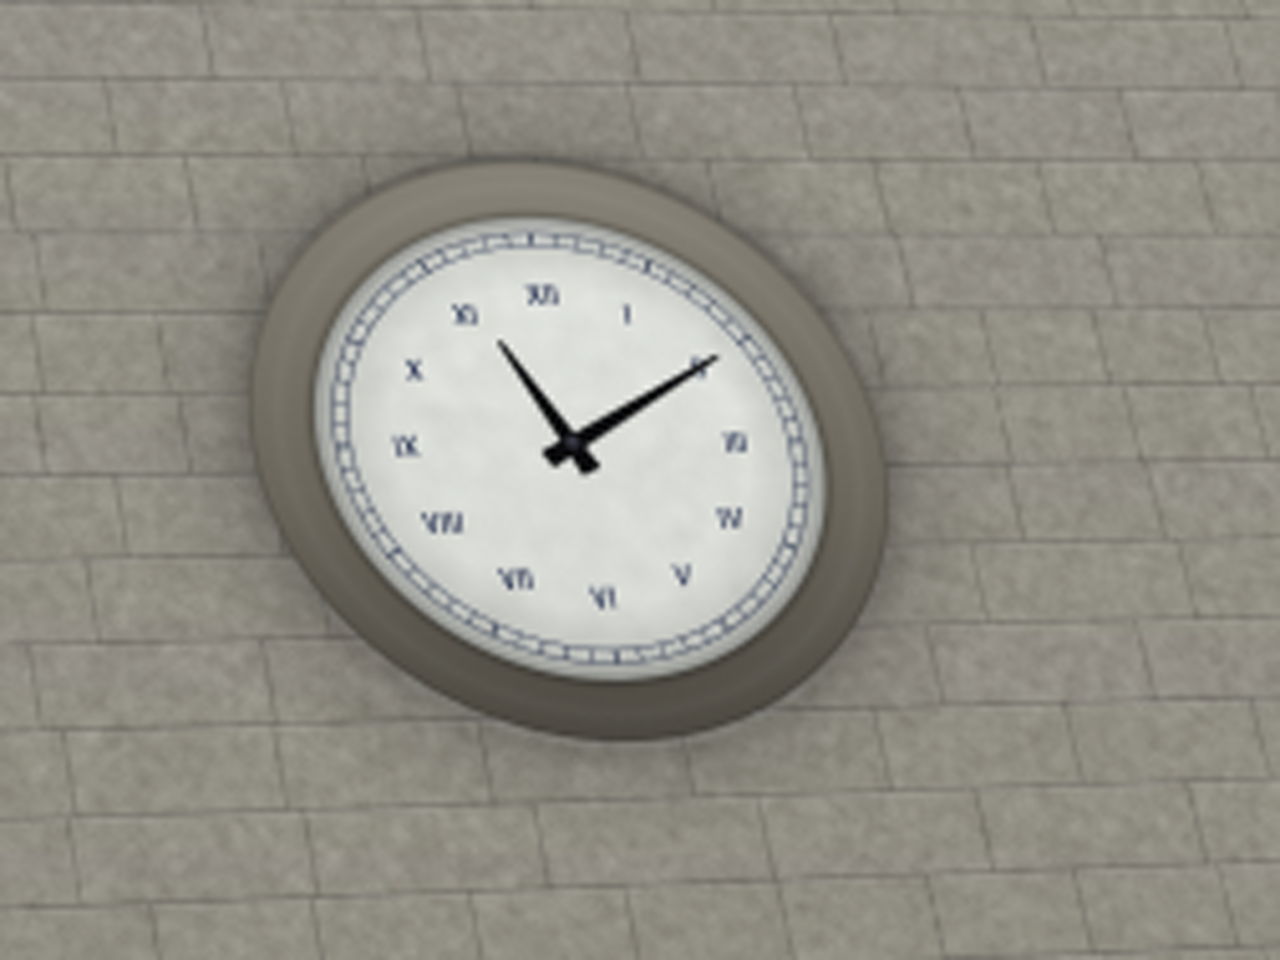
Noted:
**11:10**
